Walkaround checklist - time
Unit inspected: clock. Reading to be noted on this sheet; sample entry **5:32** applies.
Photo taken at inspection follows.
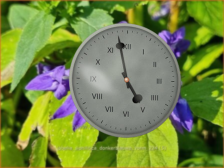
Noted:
**4:58**
